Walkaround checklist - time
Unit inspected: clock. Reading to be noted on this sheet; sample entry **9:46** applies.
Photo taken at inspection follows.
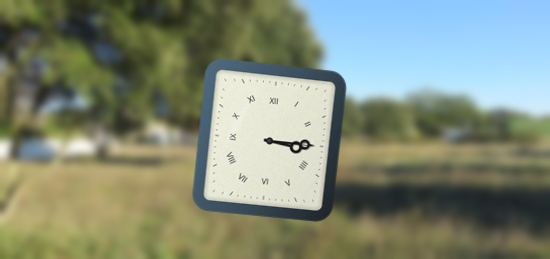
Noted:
**3:15**
